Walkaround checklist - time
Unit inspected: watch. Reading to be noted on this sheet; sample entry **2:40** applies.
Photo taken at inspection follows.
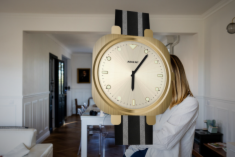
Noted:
**6:06**
